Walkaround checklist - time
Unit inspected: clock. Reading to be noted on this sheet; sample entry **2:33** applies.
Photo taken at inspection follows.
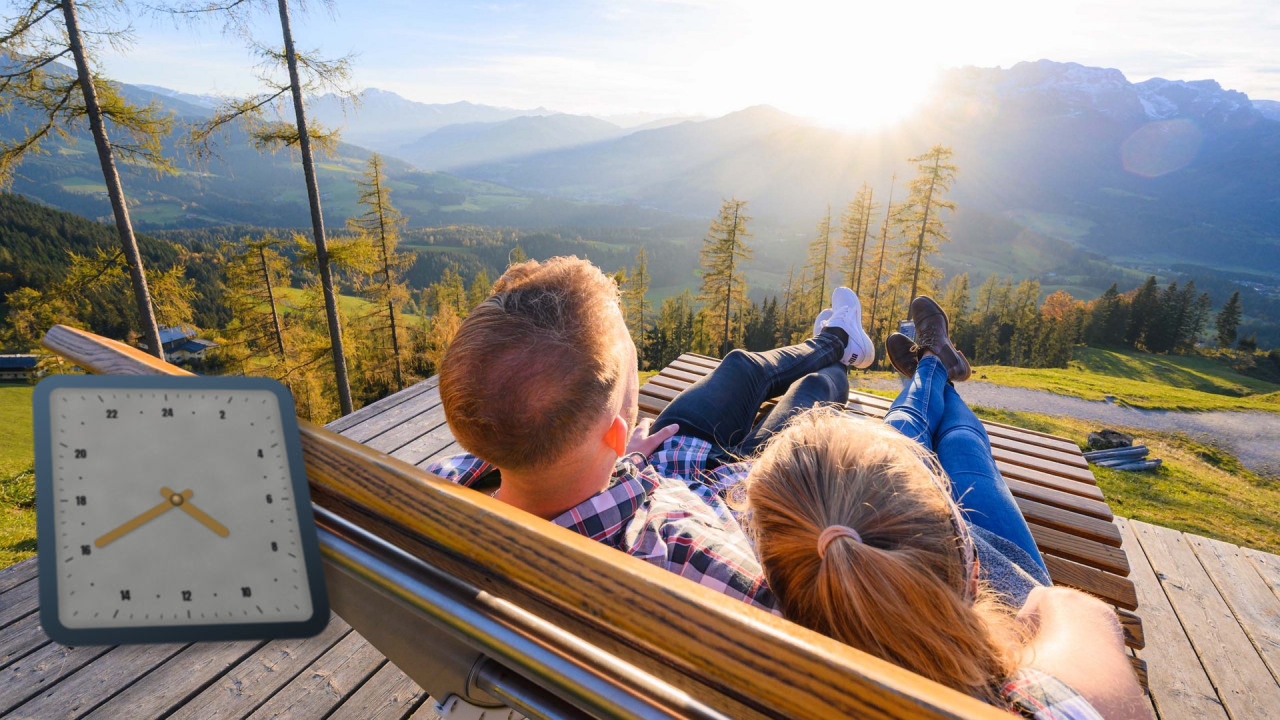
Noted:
**8:40**
